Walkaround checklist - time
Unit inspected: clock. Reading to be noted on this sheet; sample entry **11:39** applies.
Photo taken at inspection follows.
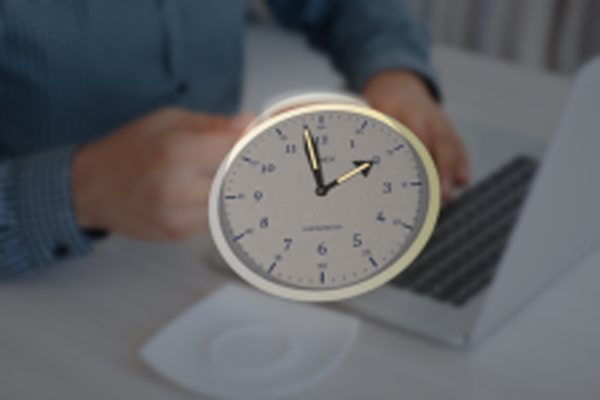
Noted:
**1:58**
